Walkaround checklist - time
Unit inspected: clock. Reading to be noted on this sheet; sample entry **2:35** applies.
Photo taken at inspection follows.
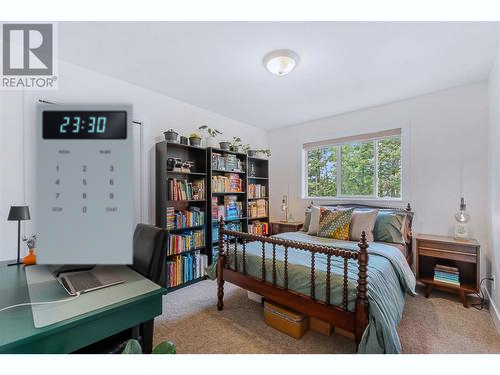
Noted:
**23:30**
